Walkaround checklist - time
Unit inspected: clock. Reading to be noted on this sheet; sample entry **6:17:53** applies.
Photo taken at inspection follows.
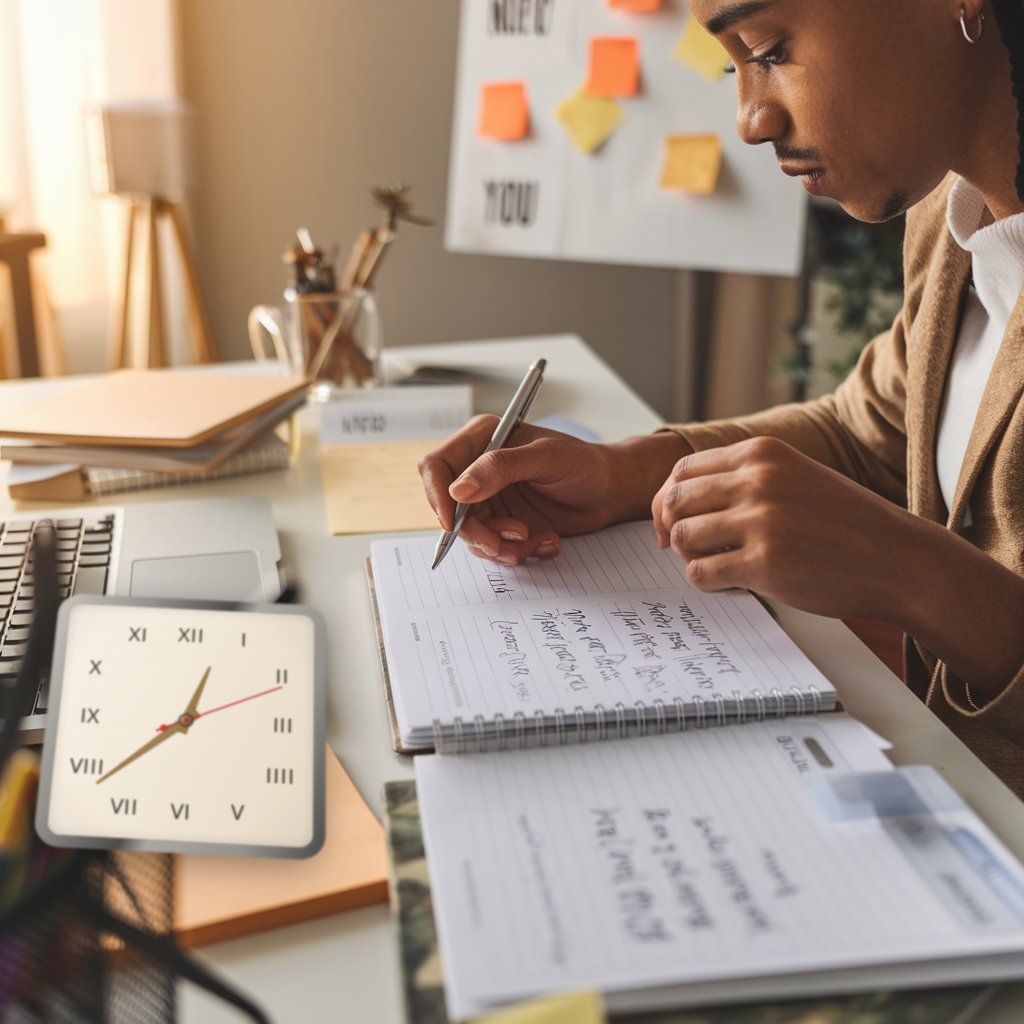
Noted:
**12:38:11**
